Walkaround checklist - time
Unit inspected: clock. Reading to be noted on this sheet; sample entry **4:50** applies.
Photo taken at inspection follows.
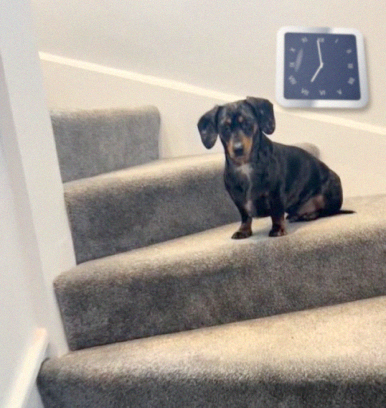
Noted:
**6:59**
